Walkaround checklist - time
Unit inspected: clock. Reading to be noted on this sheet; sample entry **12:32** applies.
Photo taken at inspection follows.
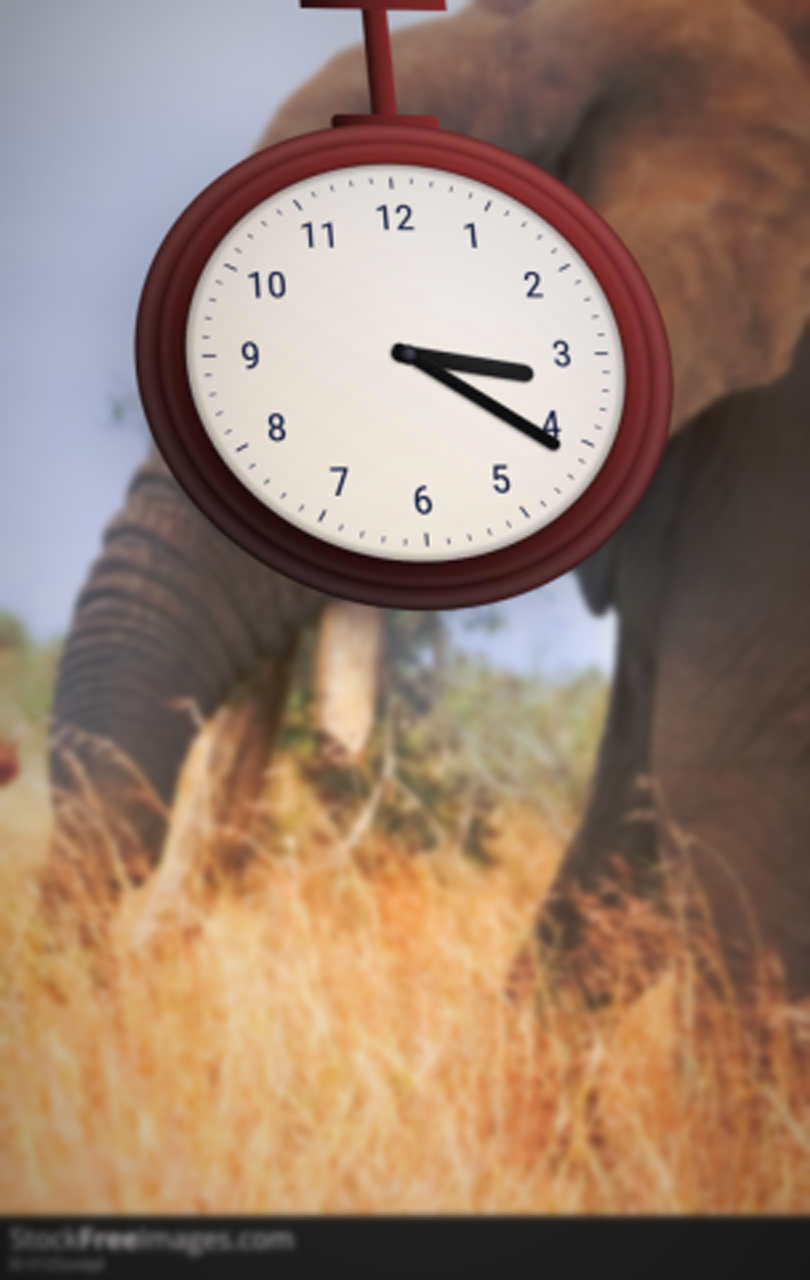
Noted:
**3:21**
